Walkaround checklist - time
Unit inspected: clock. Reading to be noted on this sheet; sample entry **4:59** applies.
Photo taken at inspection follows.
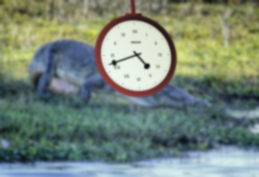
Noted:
**4:42**
